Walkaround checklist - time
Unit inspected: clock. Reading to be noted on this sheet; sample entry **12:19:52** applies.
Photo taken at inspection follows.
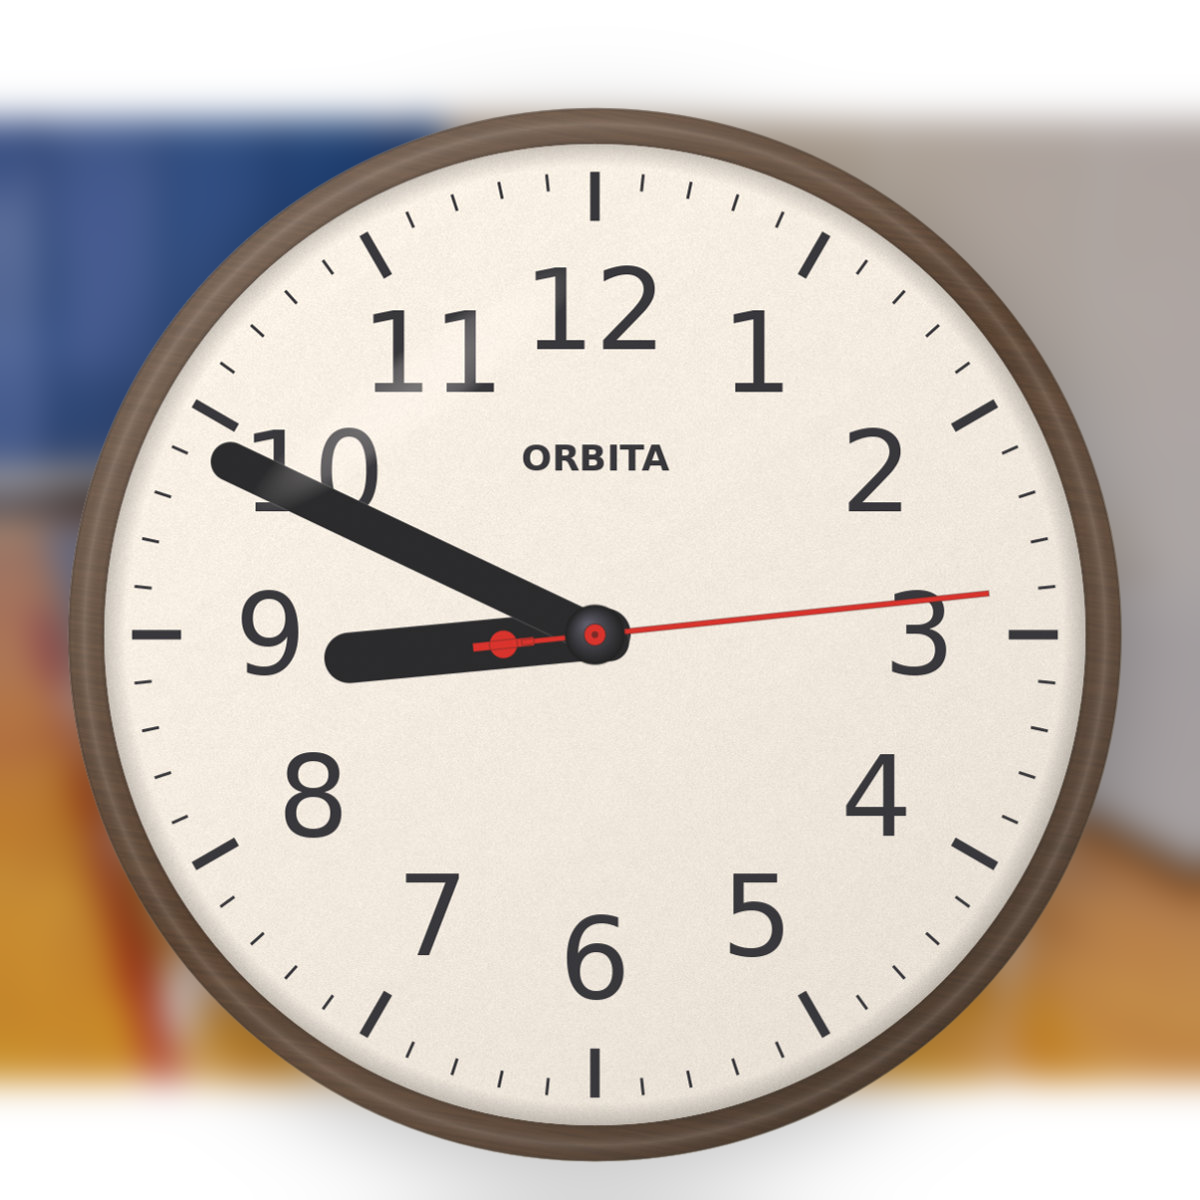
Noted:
**8:49:14**
